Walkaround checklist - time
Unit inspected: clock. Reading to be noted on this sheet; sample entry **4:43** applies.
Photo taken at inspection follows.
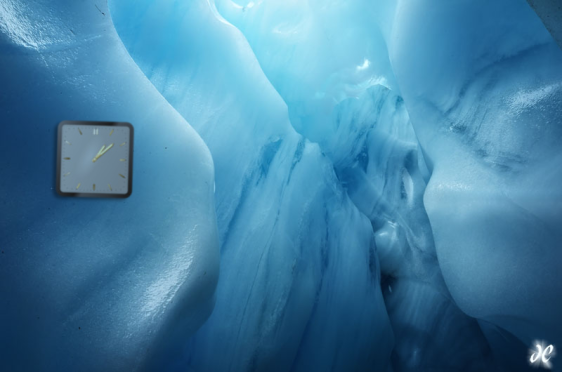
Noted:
**1:08**
